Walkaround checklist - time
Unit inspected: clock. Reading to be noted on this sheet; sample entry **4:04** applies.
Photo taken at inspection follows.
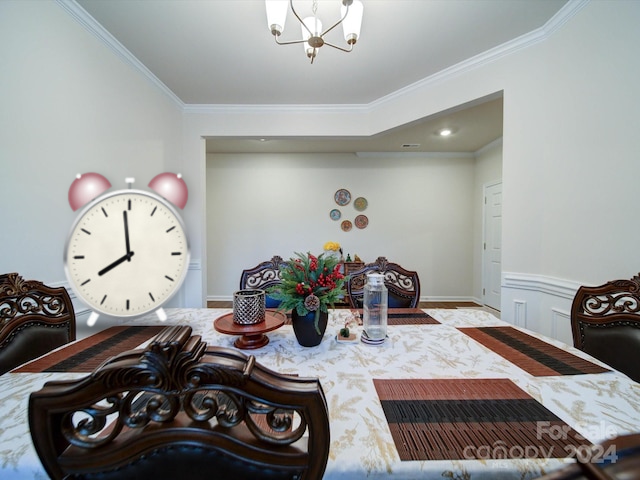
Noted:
**7:59**
